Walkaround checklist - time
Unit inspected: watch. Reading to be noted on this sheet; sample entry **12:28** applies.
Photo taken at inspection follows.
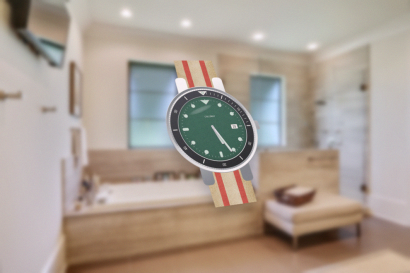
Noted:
**5:26**
